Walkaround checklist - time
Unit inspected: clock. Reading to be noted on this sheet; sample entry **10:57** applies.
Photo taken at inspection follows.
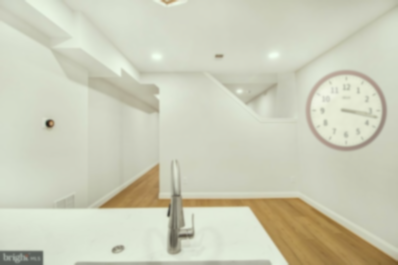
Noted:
**3:17**
